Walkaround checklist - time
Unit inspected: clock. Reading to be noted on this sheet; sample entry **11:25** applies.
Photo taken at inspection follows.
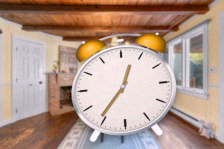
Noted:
**12:36**
